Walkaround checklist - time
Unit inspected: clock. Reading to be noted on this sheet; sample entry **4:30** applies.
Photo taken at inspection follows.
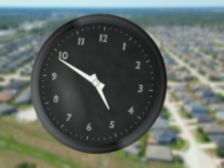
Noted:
**4:49**
